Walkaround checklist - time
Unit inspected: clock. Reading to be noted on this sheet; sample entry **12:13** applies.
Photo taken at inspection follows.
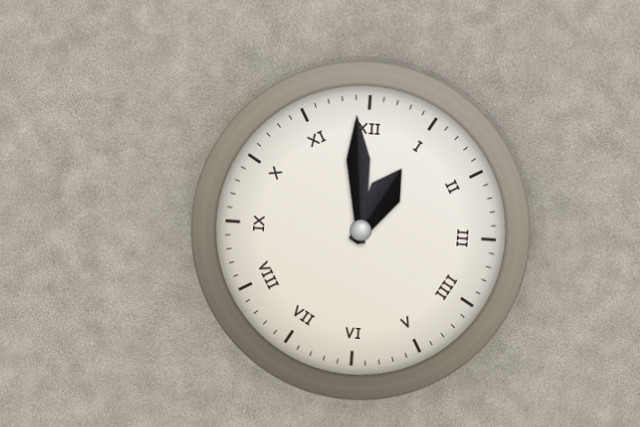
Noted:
**12:59**
